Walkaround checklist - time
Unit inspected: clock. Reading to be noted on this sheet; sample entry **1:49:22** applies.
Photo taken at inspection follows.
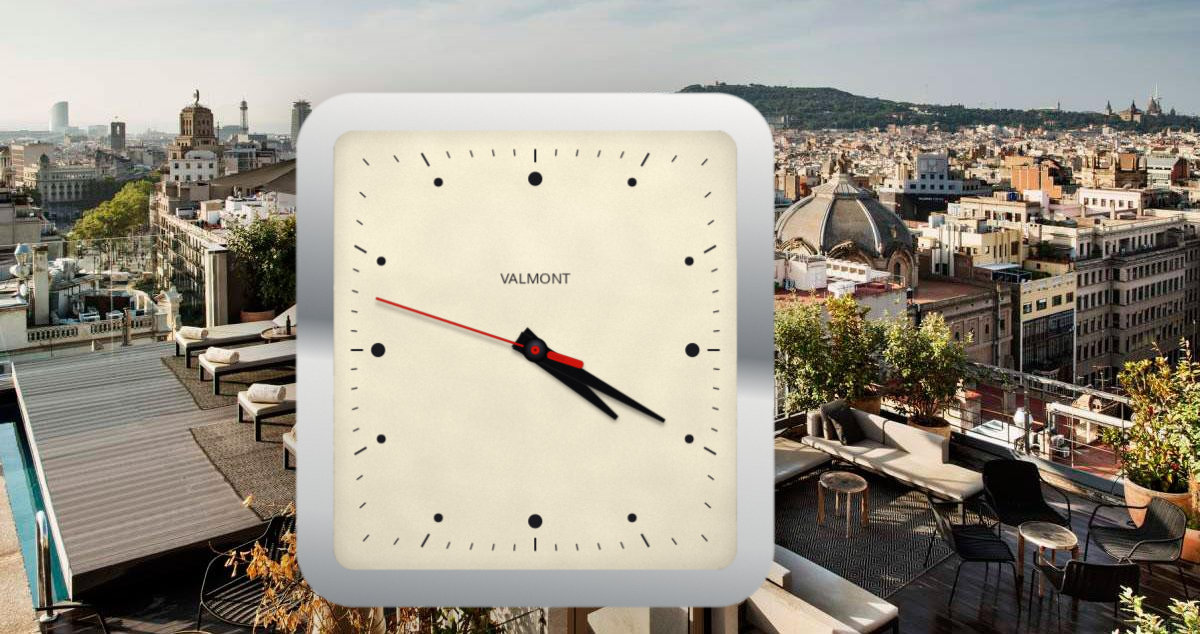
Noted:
**4:19:48**
